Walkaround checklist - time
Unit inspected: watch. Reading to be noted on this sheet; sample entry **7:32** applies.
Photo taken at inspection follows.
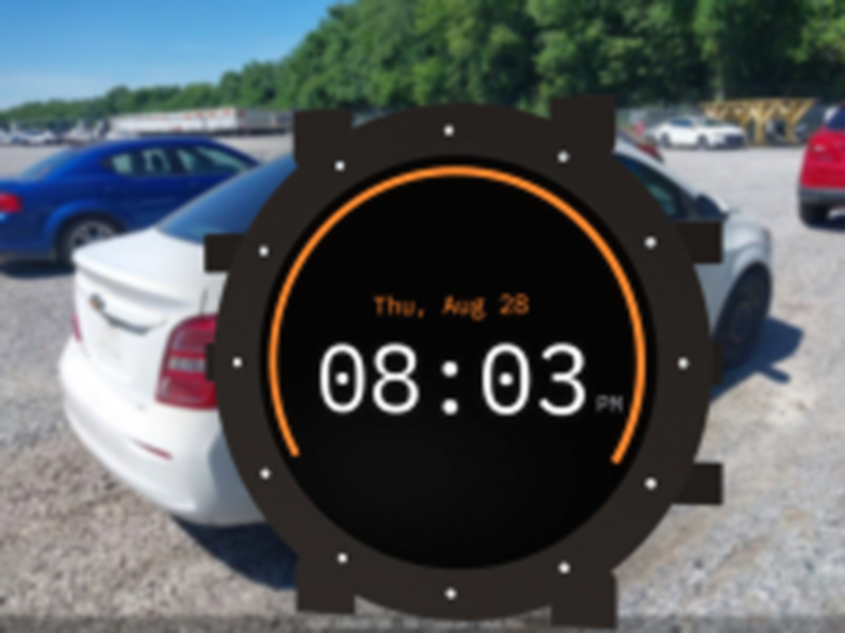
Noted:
**8:03**
